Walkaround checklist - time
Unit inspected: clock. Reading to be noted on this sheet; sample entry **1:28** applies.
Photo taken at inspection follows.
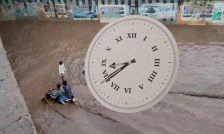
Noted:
**8:39**
